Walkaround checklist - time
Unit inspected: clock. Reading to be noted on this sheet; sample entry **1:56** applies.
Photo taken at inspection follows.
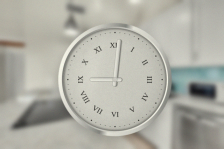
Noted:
**9:01**
